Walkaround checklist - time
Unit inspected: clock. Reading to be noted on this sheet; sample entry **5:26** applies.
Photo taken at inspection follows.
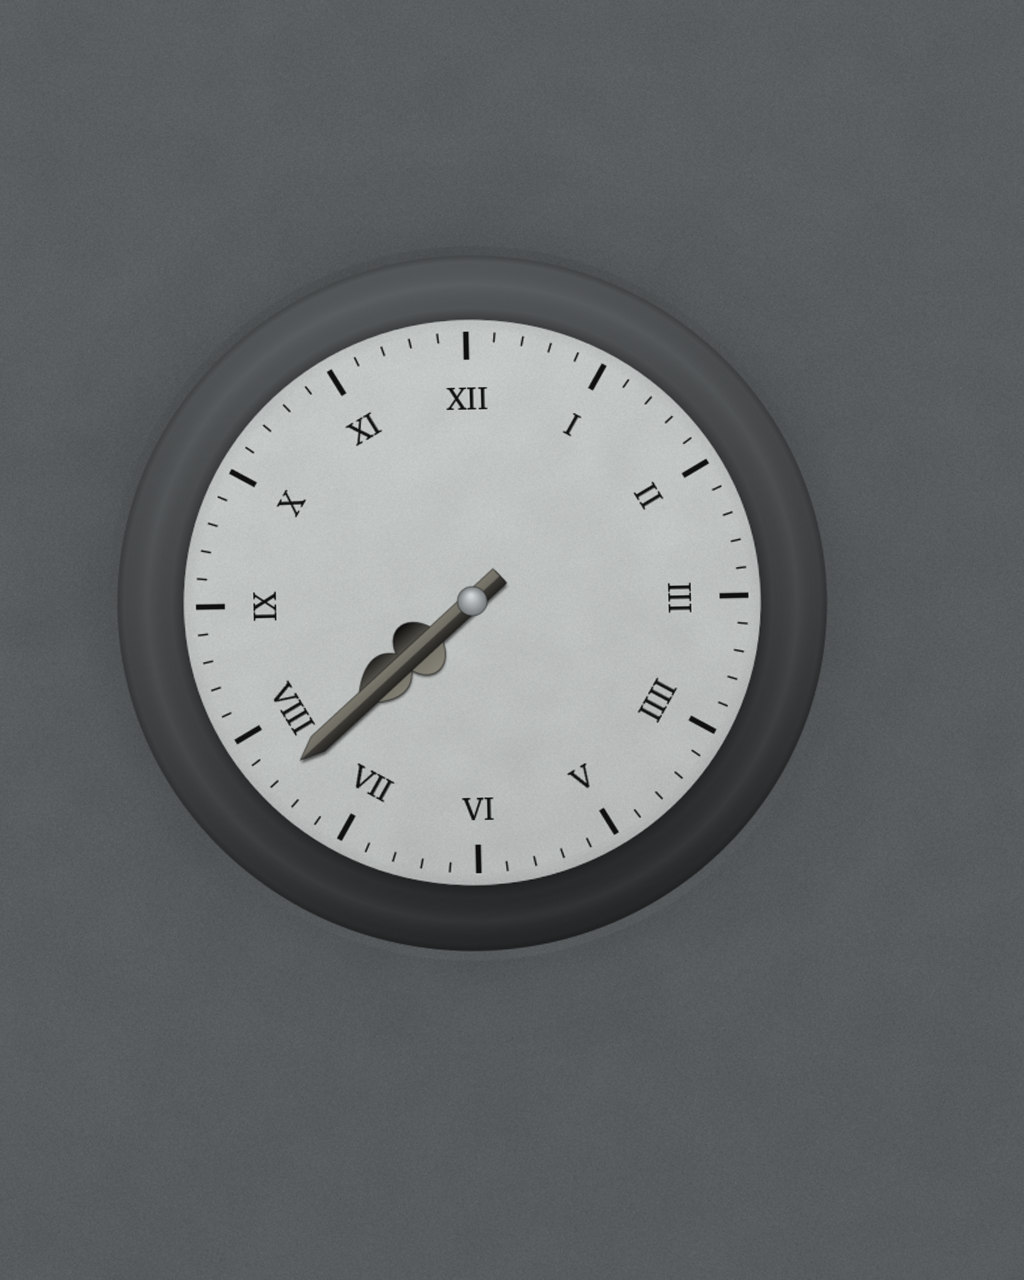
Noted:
**7:38**
